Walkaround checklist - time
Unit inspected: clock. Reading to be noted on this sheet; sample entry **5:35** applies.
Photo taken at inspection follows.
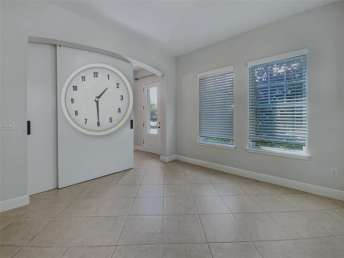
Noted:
**1:30**
